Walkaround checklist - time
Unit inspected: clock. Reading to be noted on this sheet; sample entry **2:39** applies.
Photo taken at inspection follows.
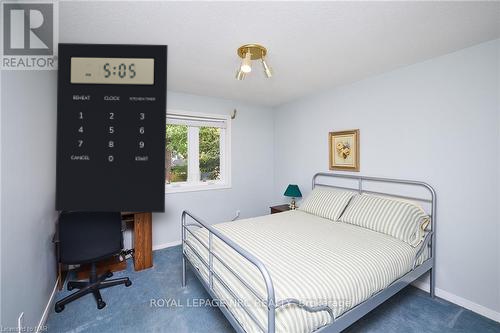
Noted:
**5:05**
